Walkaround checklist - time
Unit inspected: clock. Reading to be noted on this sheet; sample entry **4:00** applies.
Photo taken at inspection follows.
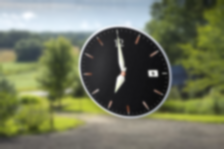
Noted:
**7:00**
